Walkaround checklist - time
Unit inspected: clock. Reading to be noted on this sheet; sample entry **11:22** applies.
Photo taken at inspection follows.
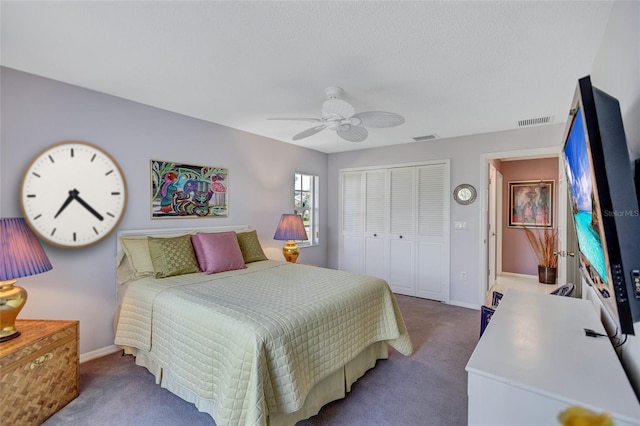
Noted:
**7:22**
